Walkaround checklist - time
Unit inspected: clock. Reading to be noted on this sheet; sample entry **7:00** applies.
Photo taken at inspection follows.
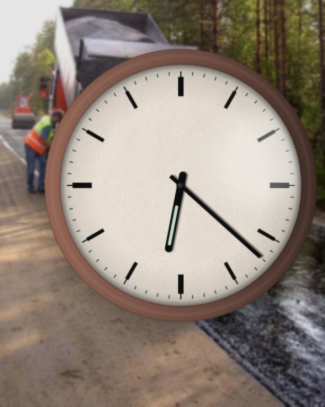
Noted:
**6:22**
